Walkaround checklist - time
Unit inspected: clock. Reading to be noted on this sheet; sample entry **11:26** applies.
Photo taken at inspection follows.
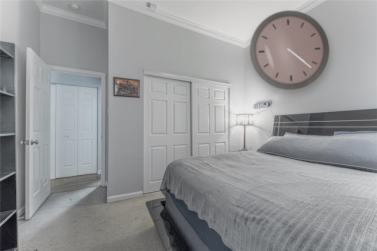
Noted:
**4:22**
